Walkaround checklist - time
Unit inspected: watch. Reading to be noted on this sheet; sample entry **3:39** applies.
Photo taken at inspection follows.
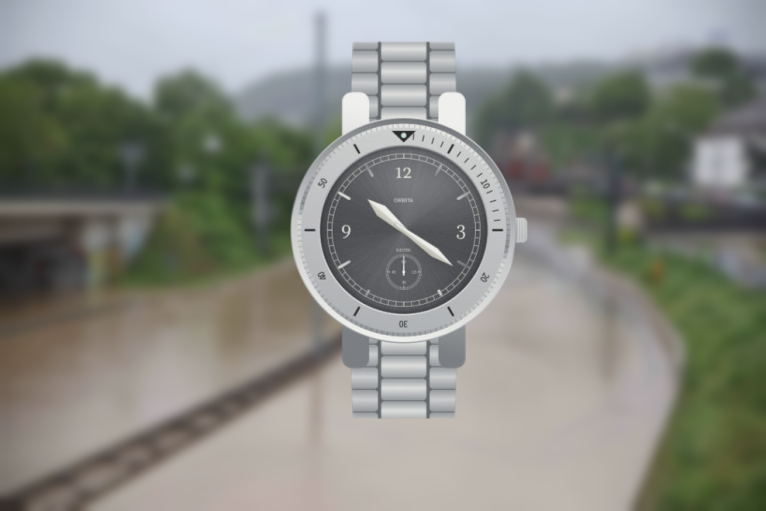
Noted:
**10:21**
